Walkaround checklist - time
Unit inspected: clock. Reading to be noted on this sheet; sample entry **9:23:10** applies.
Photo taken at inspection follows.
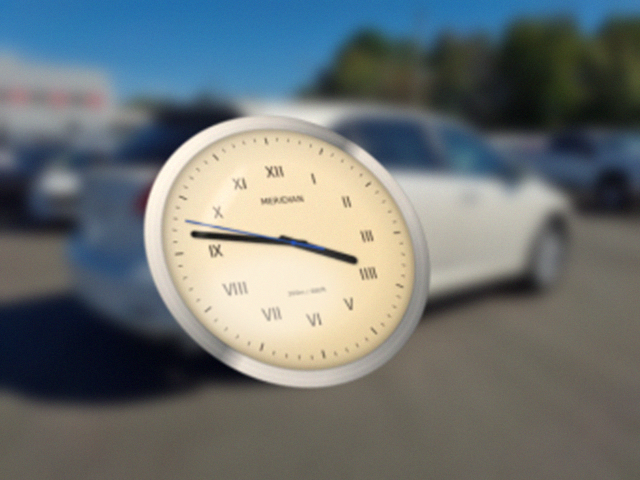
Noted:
**3:46:48**
